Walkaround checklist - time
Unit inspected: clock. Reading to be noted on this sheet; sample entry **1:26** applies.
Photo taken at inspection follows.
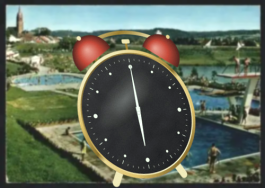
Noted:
**6:00**
